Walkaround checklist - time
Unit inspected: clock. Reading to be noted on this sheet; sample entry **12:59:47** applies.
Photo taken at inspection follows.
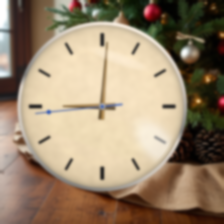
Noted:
**9:00:44**
